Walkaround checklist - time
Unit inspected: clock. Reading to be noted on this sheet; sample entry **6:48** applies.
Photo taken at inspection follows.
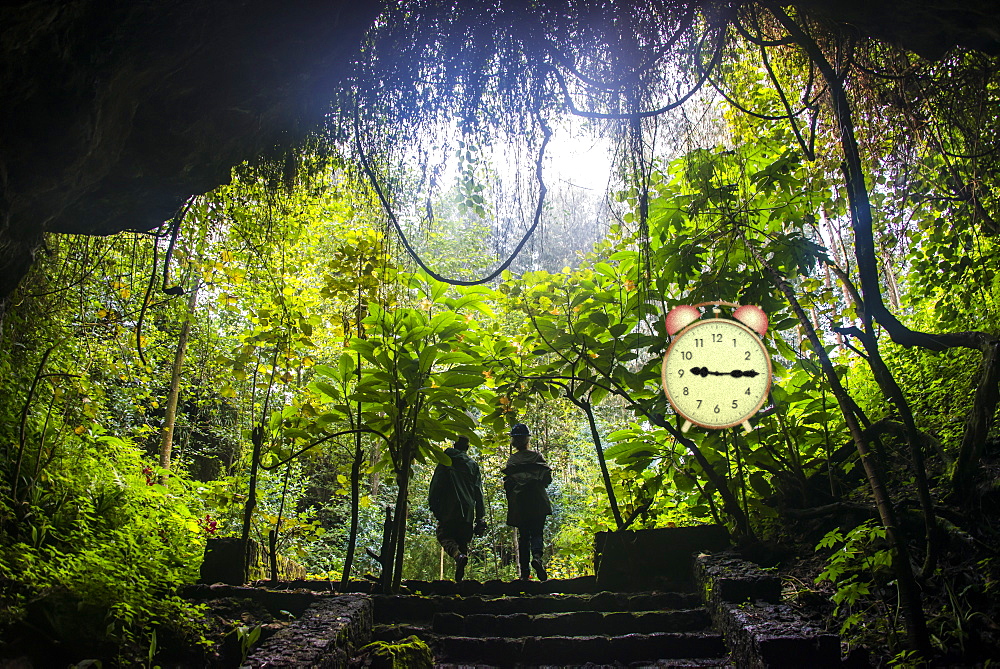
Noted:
**9:15**
